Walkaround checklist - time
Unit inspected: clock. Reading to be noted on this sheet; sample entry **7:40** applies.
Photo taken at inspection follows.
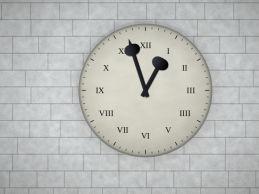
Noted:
**12:57**
